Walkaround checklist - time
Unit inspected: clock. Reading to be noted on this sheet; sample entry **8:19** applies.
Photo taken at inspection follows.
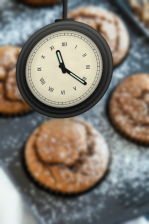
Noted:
**11:21**
